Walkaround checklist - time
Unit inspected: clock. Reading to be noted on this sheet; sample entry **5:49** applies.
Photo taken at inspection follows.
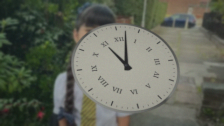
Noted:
**11:02**
